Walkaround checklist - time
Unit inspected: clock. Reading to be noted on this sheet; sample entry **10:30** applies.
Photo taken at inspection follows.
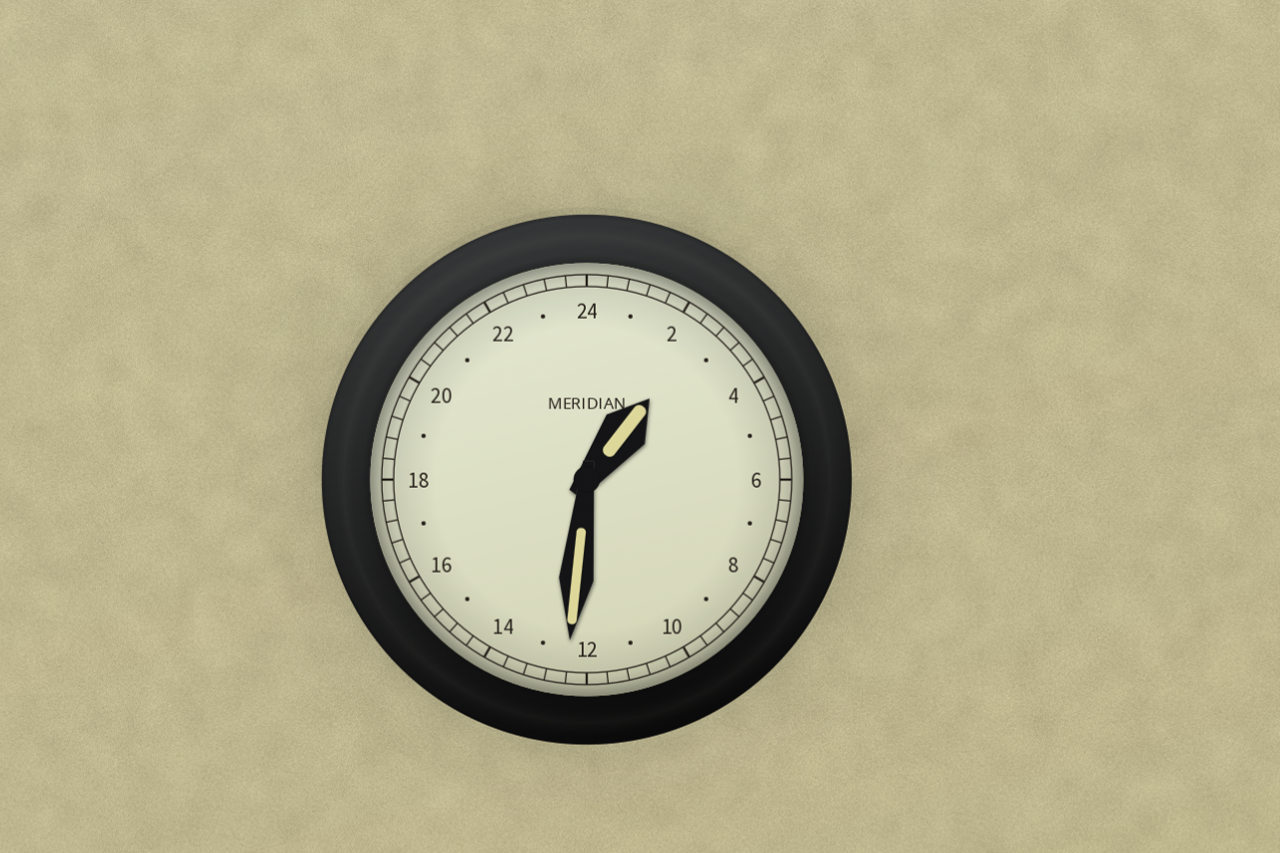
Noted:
**2:31**
